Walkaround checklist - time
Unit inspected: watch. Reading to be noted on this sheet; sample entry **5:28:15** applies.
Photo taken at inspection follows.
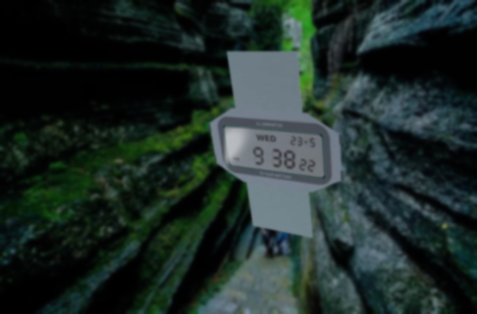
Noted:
**9:38:22**
